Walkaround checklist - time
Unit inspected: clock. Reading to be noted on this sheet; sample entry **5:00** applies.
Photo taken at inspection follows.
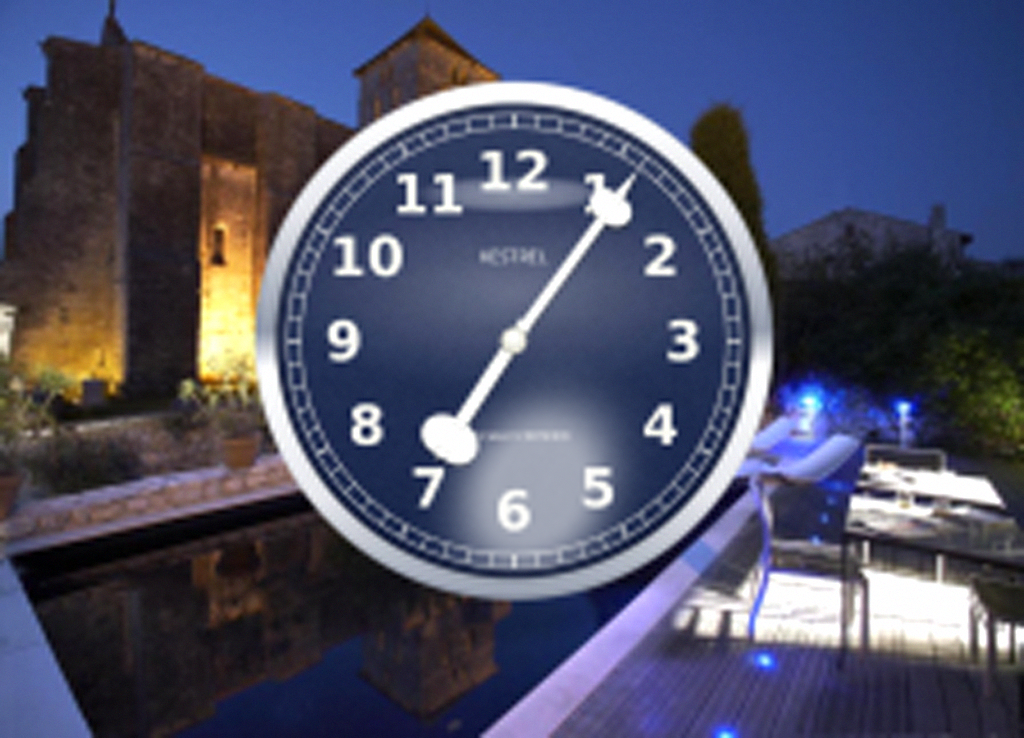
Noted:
**7:06**
